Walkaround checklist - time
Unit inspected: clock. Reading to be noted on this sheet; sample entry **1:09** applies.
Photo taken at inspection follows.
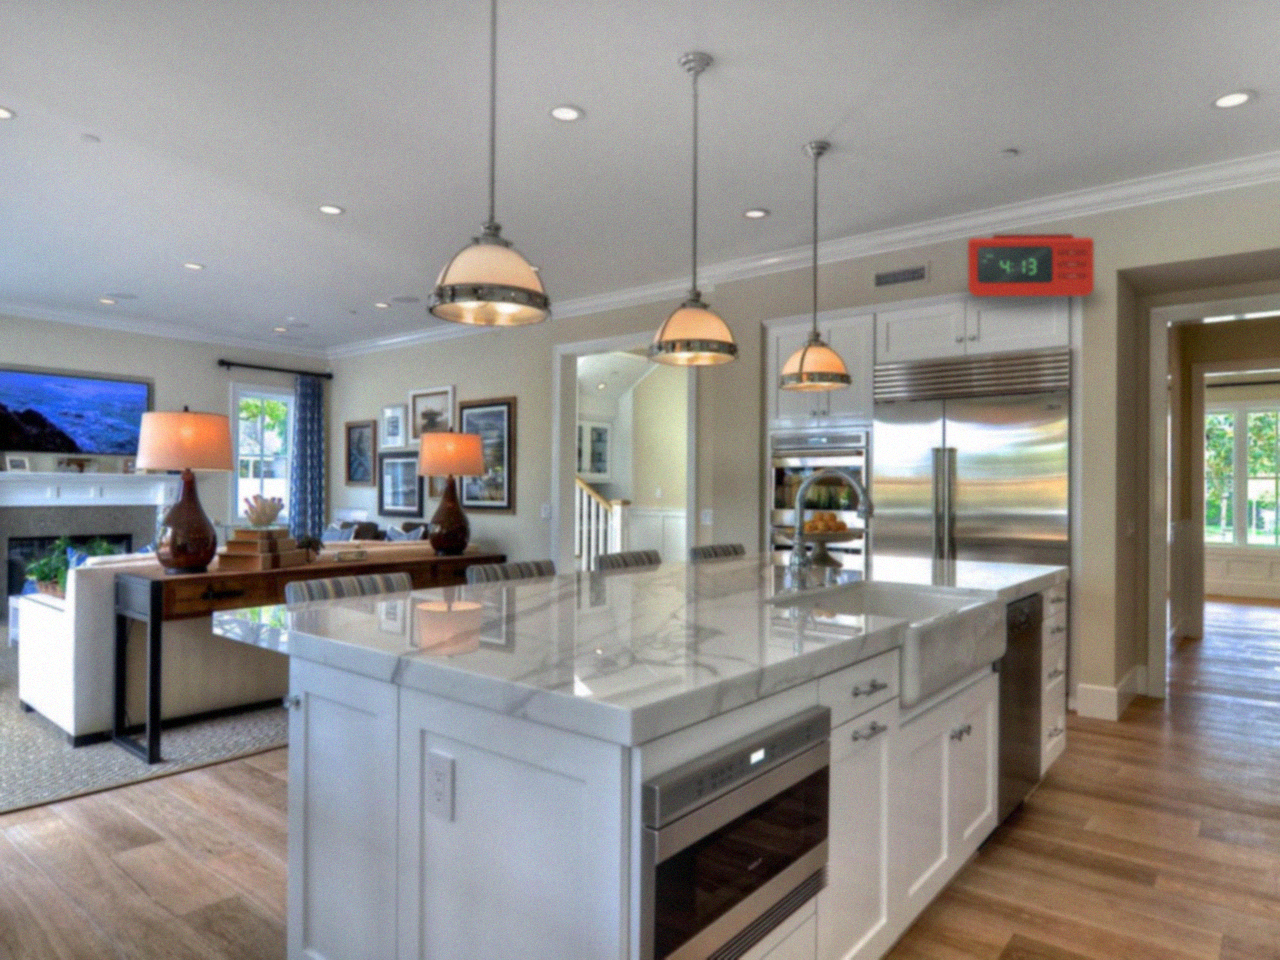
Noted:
**4:13**
